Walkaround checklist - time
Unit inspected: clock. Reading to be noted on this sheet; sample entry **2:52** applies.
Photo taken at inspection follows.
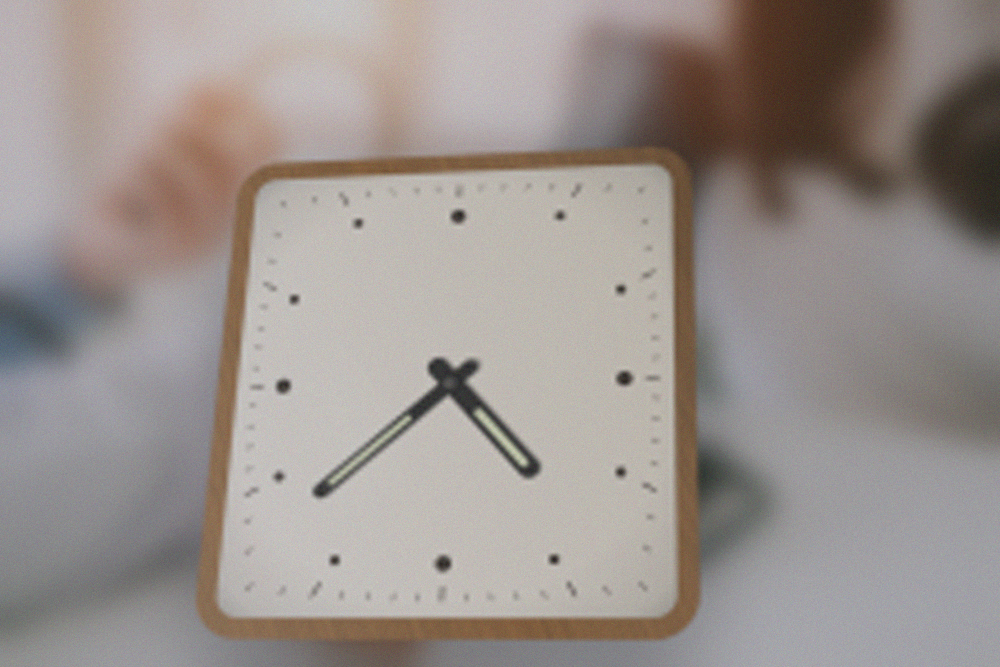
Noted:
**4:38**
